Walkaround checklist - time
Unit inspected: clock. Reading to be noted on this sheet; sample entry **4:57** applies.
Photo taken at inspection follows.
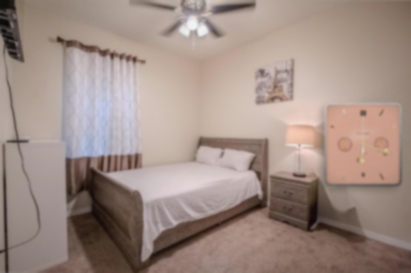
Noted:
**6:18**
